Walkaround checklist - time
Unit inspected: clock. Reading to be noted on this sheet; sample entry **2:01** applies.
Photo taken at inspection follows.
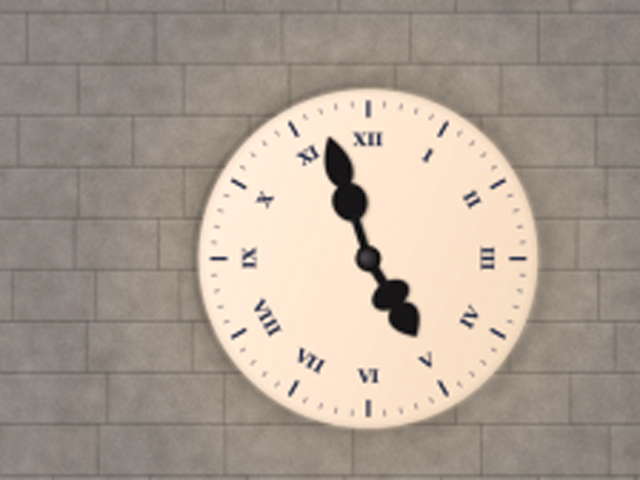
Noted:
**4:57**
